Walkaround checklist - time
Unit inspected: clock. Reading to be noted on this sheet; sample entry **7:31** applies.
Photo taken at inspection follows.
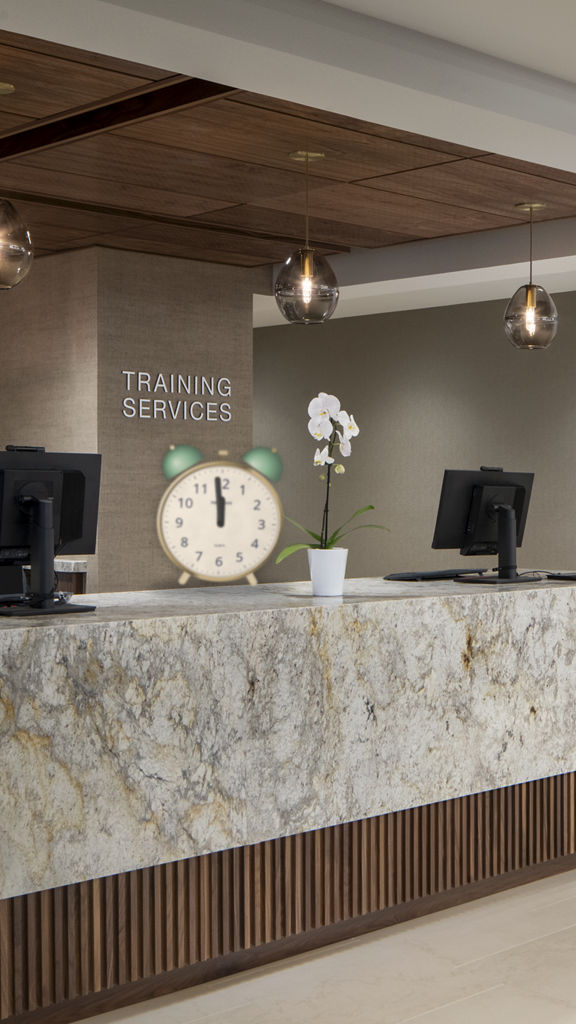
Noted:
**11:59**
